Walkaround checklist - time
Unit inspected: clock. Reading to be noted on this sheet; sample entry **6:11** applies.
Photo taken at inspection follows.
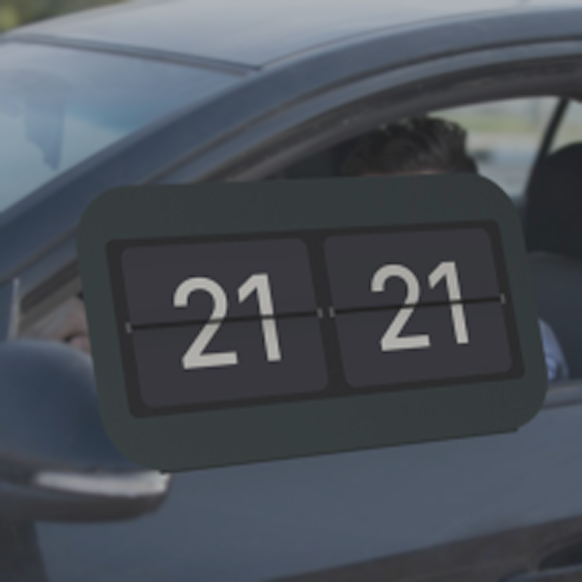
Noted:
**21:21**
